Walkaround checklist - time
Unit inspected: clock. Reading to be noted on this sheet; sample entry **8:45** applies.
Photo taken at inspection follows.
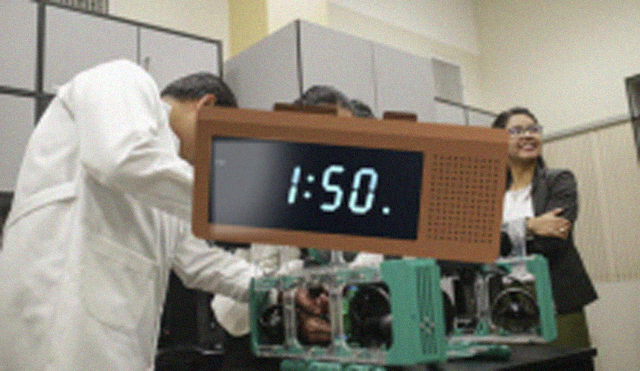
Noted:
**1:50**
